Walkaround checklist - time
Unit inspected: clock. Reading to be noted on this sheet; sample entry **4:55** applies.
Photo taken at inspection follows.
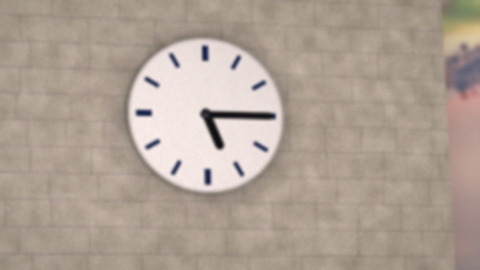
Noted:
**5:15**
